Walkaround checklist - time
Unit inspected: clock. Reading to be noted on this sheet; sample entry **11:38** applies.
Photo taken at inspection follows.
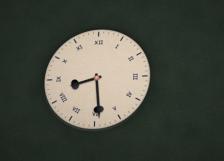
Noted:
**8:29**
